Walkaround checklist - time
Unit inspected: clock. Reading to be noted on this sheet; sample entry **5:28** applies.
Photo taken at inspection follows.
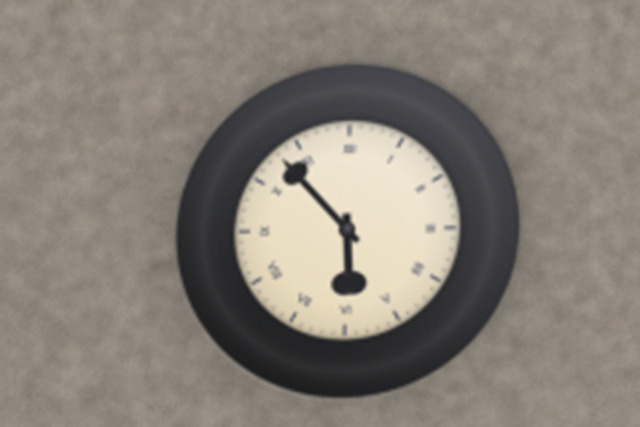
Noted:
**5:53**
